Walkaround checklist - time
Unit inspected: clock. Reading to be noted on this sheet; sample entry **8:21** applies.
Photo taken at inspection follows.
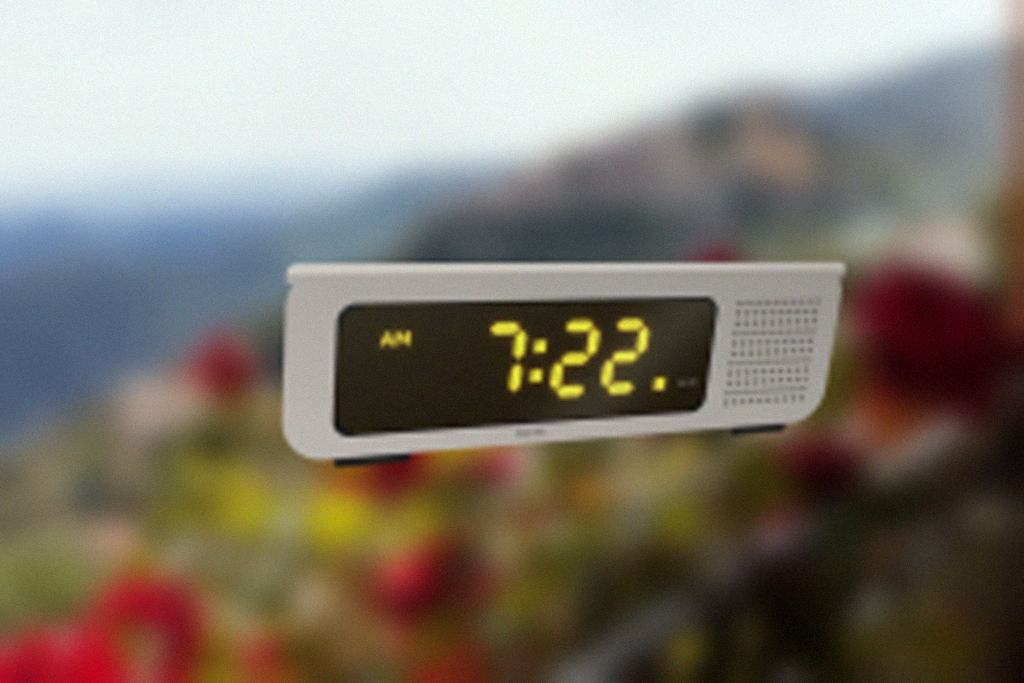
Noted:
**7:22**
